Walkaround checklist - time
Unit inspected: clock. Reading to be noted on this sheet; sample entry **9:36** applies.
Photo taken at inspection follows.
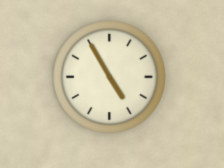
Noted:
**4:55**
